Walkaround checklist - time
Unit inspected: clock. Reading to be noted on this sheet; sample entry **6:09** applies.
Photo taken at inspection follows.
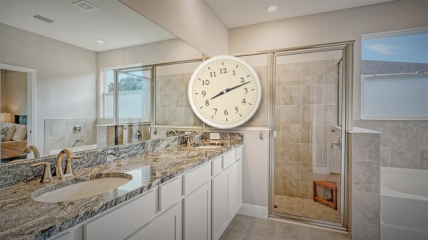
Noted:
**8:12**
